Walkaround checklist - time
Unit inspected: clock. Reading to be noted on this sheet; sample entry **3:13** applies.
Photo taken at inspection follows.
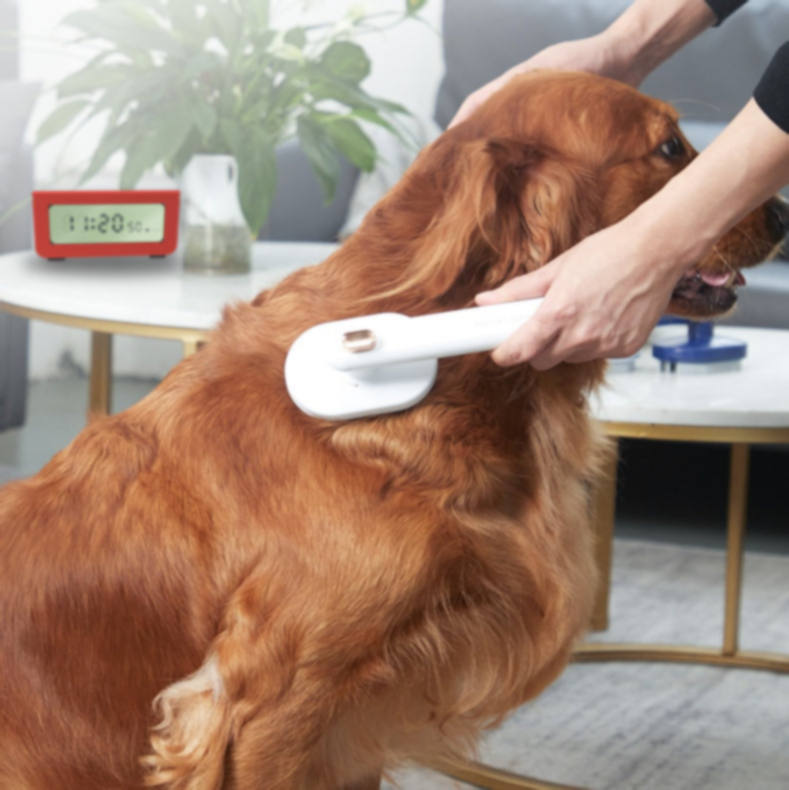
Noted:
**11:20**
